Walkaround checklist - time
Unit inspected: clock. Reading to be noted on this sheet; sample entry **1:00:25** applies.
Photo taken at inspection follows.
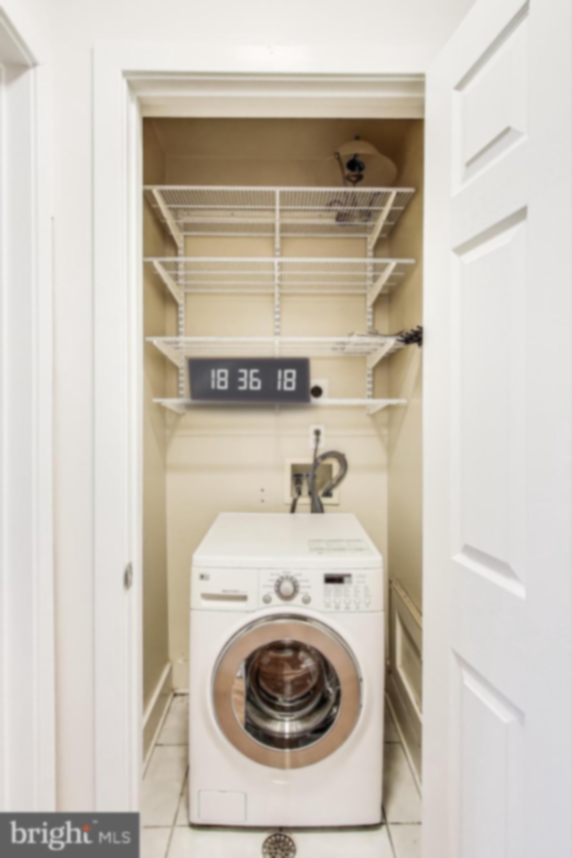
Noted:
**18:36:18**
